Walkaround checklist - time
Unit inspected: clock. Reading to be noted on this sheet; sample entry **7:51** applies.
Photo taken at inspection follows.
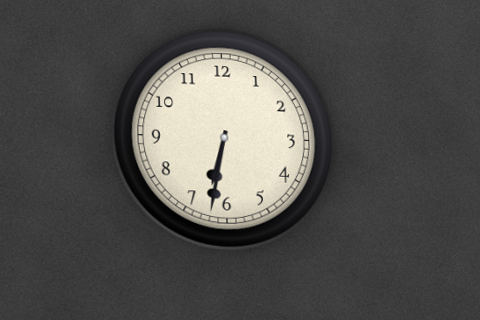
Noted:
**6:32**
